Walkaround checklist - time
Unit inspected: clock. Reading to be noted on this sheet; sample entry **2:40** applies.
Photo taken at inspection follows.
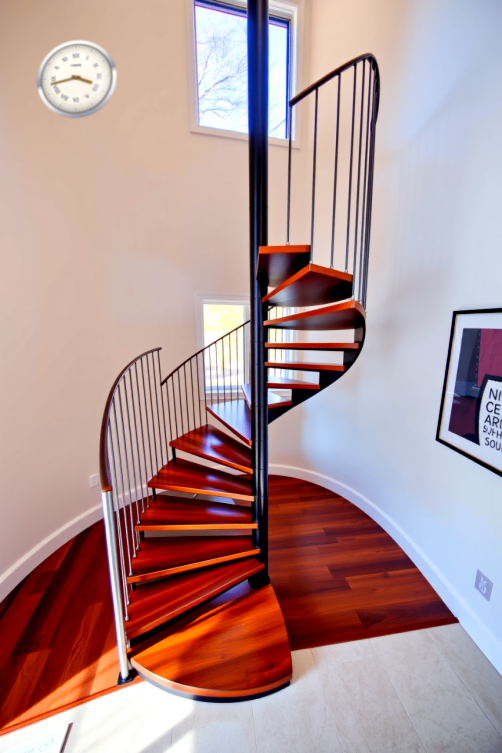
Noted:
**3:43**
